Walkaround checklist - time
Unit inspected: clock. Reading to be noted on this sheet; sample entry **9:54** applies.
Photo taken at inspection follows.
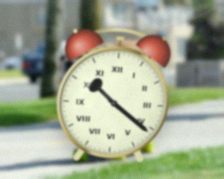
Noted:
**10:21**
